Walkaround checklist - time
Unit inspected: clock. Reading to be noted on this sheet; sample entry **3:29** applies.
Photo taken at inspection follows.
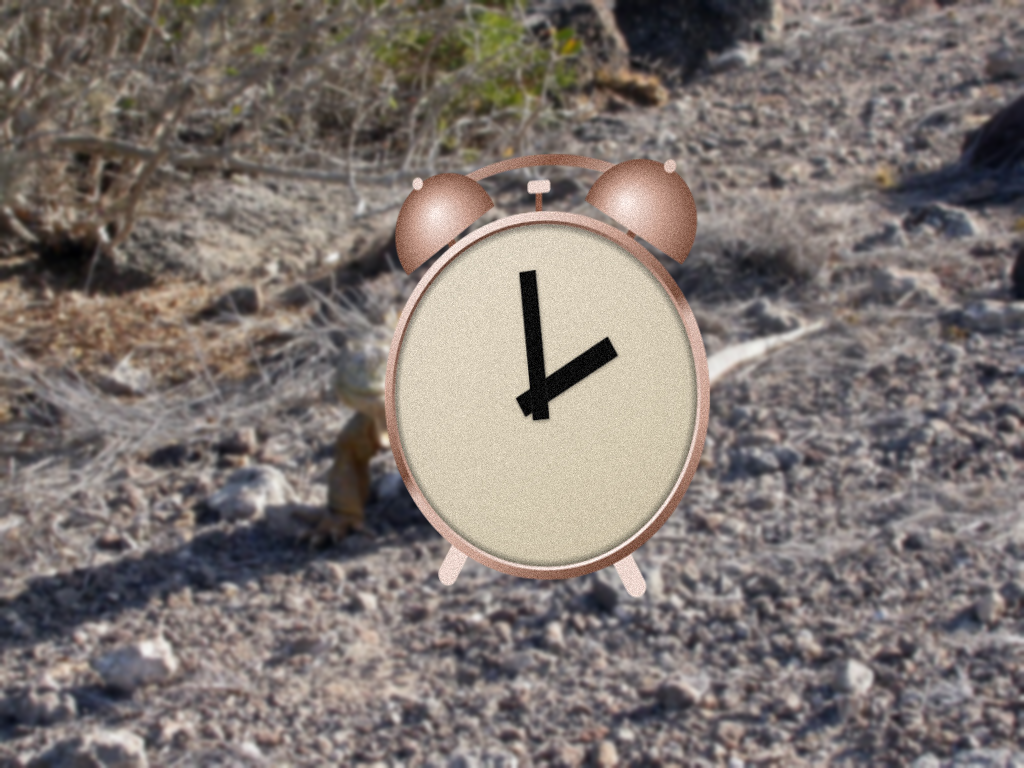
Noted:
**1:59**
